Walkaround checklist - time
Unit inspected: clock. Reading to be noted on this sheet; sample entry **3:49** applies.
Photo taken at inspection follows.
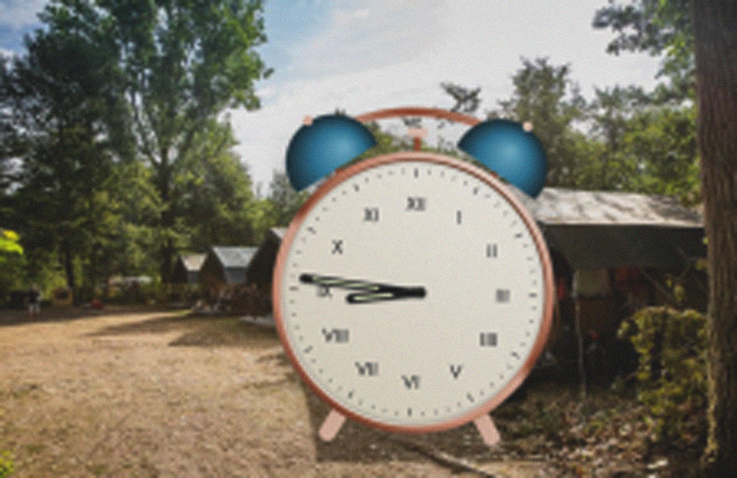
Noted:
**8:46**
